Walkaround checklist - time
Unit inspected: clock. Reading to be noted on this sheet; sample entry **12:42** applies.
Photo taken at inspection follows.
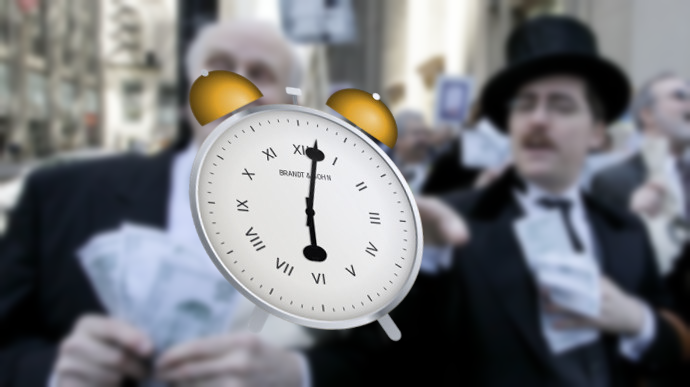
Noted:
**6:02**
